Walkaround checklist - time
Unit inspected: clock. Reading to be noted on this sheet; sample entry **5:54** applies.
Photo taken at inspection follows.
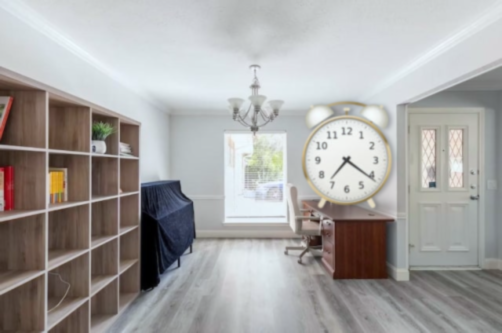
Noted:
**7:21**
